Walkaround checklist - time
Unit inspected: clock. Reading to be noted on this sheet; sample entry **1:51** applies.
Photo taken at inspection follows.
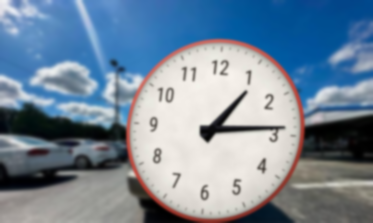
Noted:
**1:14**
